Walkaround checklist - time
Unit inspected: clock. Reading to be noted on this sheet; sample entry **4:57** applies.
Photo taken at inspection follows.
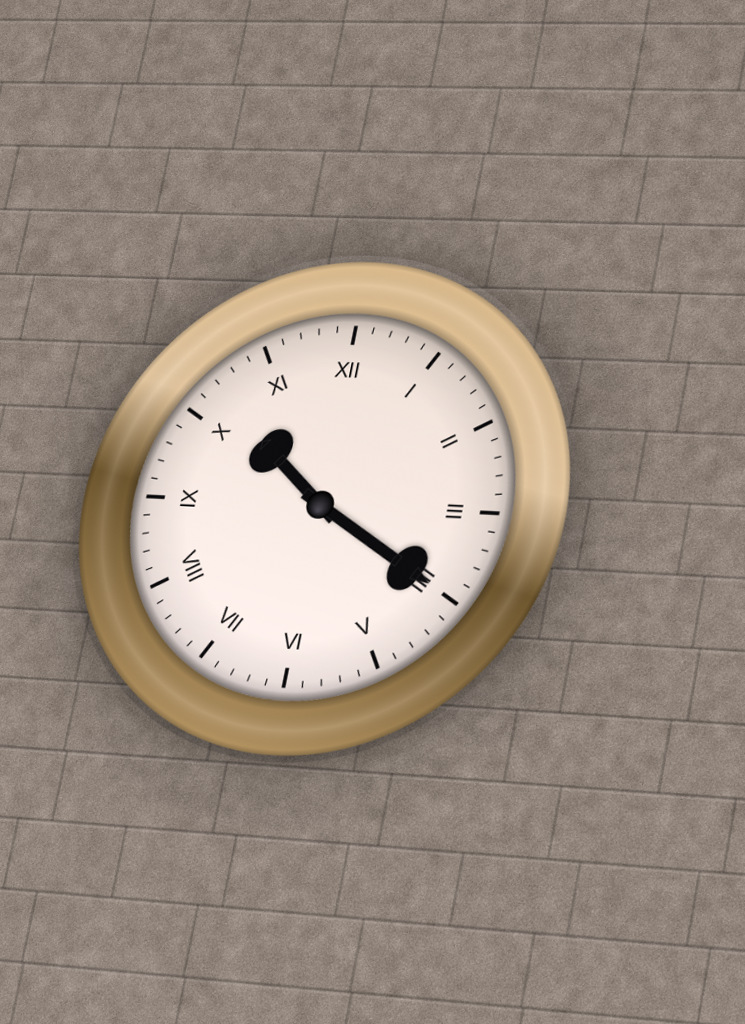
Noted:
**10:20**
